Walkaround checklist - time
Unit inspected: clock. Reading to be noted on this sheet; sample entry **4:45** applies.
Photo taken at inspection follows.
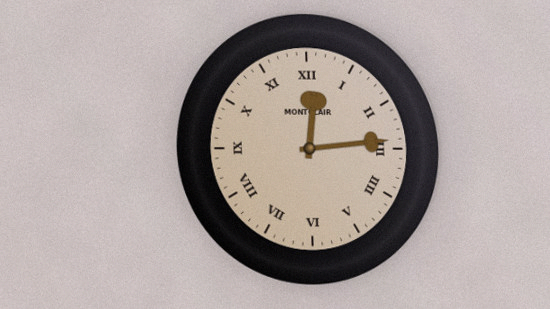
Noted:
**12:14**
